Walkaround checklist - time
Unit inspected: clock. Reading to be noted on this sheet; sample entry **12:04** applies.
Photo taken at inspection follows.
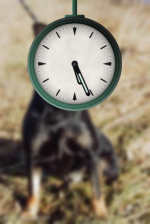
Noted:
**5:26**
